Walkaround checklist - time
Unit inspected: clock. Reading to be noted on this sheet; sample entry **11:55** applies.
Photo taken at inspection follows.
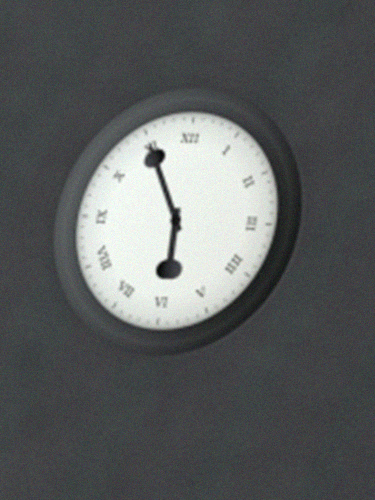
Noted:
**5:55**
